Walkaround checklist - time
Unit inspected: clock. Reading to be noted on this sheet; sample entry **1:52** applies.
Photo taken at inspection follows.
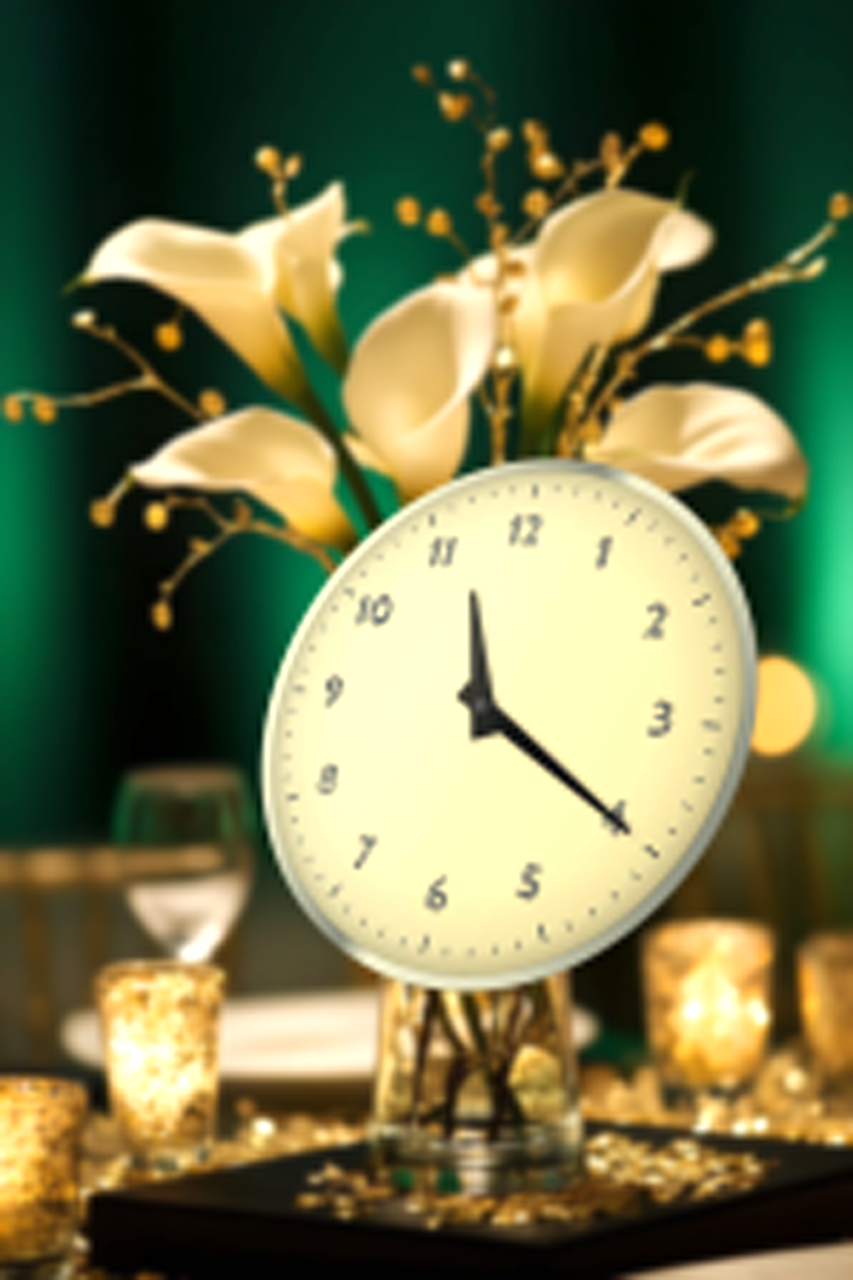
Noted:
**11:20**
